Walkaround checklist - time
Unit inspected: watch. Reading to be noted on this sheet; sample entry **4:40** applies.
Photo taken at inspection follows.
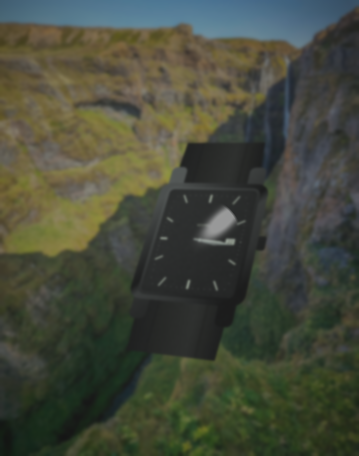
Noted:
**3:16**
